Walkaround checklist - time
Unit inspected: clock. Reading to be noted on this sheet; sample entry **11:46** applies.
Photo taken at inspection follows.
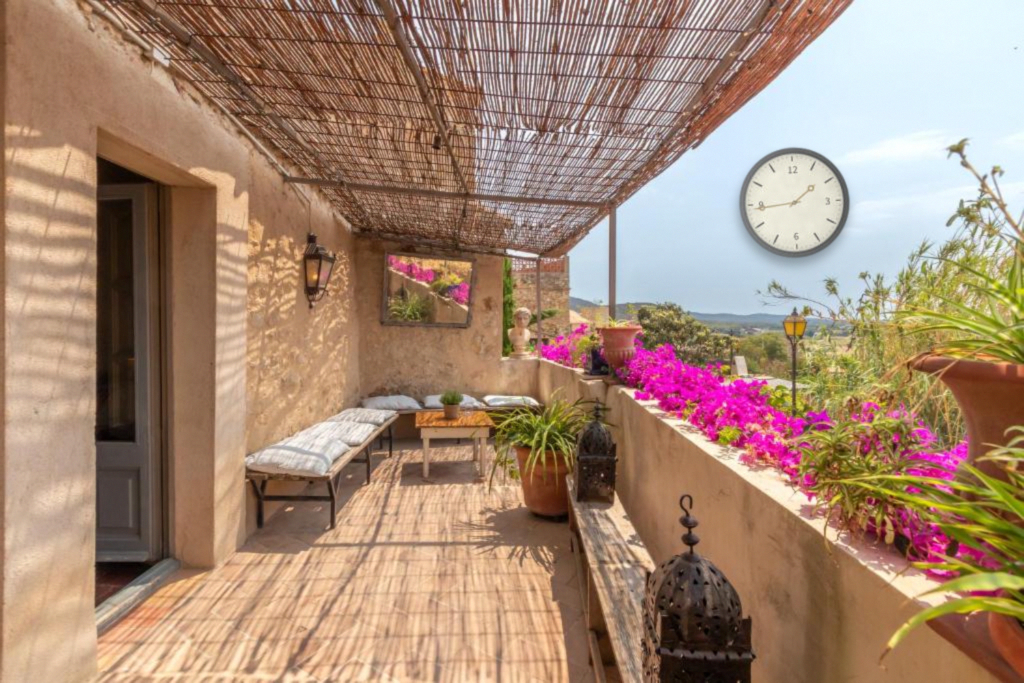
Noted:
**1:44**
